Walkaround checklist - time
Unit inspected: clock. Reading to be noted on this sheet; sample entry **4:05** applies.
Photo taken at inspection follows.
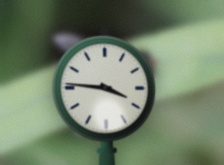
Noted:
**3:46**
